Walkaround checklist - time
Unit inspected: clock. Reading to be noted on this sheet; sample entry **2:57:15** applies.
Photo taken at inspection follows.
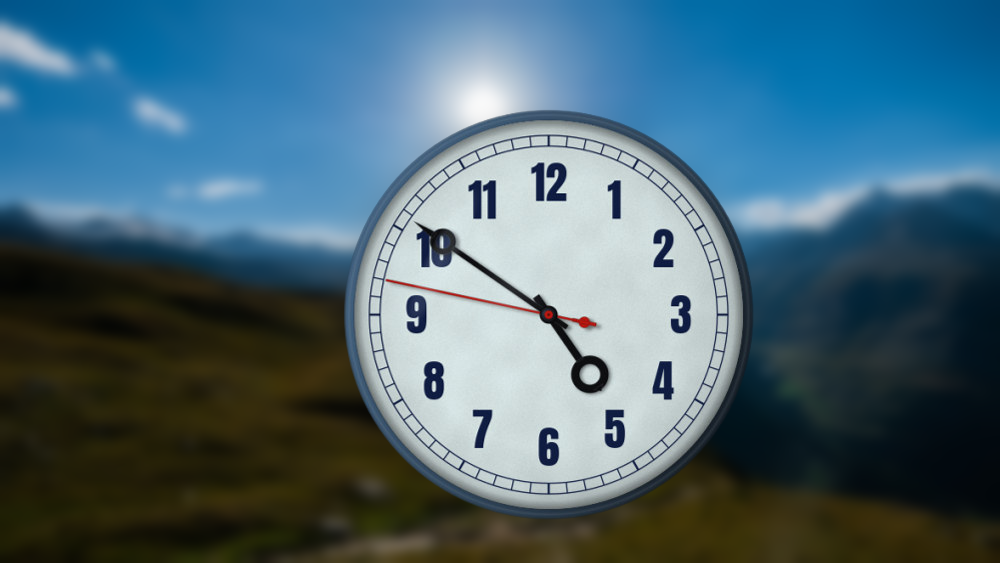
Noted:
**4:50:47**
